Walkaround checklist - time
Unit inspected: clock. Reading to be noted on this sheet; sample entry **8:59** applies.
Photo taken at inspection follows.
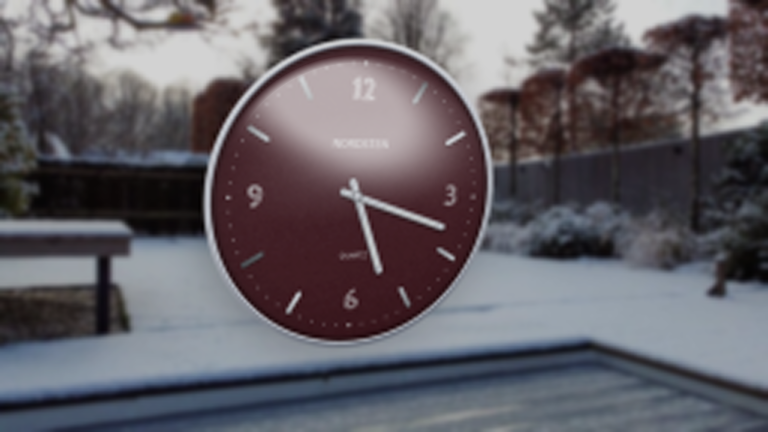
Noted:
**5:18**
